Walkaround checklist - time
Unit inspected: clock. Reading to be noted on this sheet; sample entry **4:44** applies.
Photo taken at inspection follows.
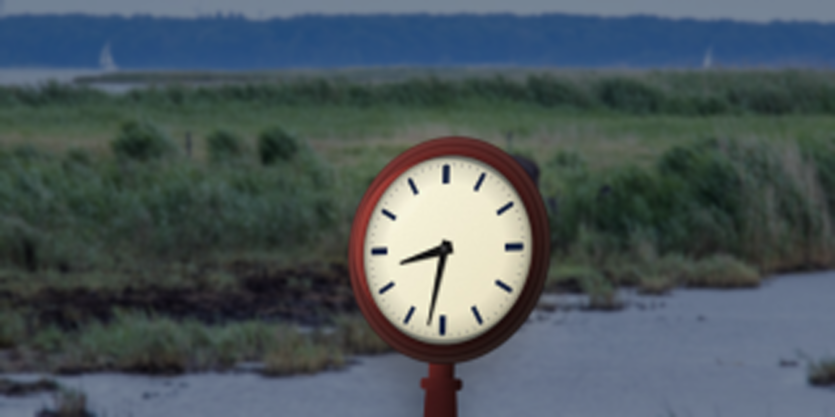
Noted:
**8:32**
